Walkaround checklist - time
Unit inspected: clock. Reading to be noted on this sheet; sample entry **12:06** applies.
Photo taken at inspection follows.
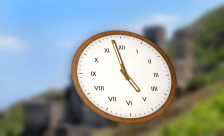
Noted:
**4:58**
